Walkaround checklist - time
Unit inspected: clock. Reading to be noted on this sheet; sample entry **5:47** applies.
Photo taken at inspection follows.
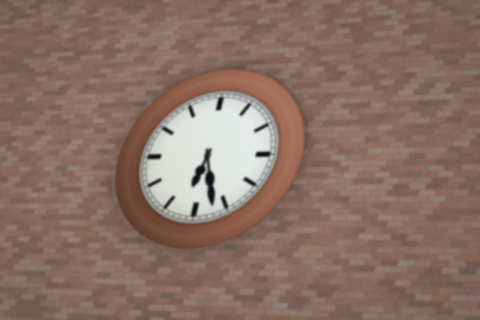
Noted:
**6:27**
